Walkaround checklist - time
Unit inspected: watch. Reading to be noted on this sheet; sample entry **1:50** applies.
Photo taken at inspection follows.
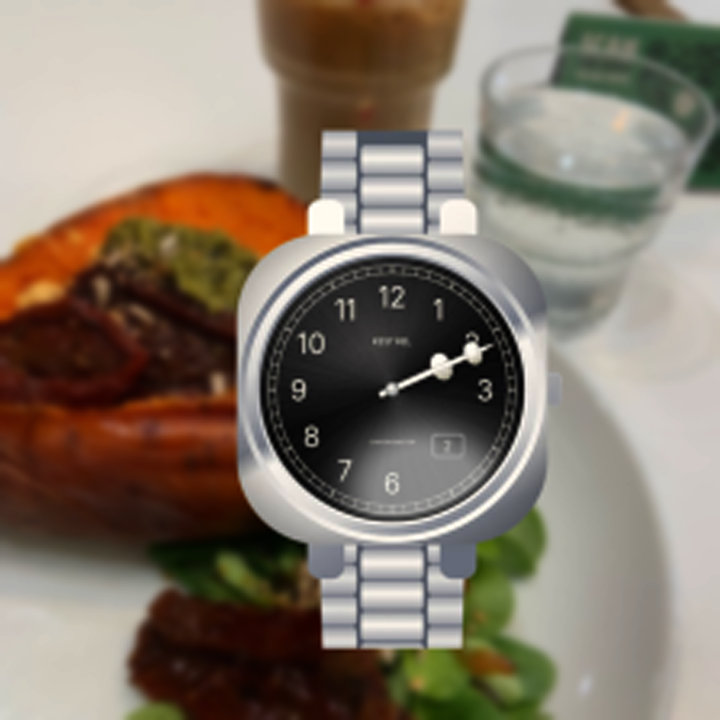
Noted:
**2:11**
